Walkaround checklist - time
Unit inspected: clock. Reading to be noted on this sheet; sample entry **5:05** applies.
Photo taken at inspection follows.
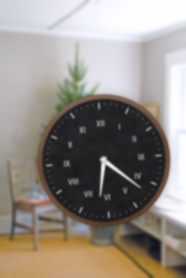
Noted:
**6:22**
